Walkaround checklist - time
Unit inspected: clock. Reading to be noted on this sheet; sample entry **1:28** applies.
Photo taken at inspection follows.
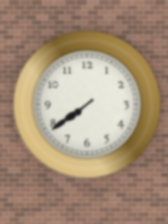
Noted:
**7:39**
